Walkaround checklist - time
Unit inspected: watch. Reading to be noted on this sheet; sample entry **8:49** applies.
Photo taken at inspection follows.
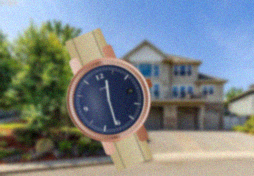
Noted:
**12:31**
